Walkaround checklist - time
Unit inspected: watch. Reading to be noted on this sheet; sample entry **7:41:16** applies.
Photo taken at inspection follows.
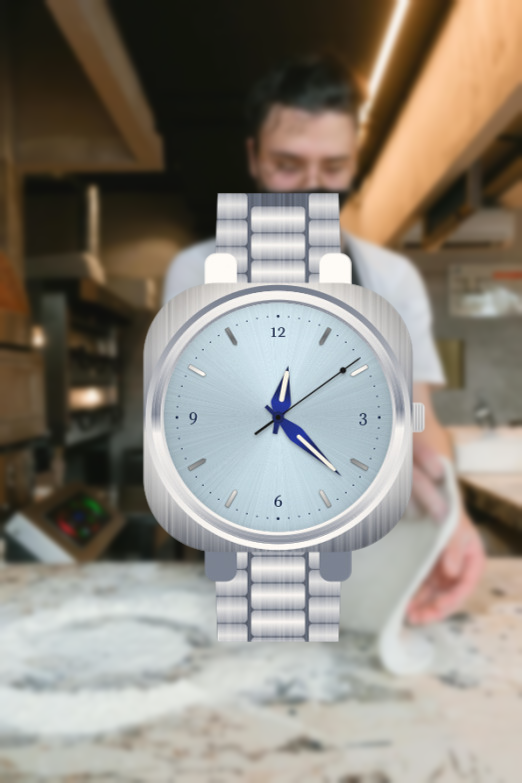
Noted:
**12:22:09**
